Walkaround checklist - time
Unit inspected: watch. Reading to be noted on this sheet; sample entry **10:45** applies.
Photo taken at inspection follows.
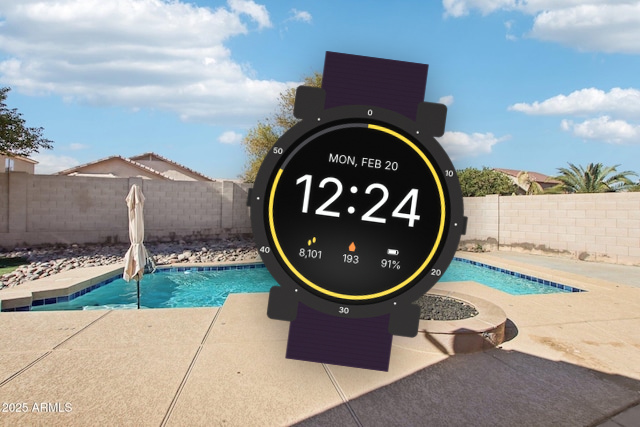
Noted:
**12:24**
